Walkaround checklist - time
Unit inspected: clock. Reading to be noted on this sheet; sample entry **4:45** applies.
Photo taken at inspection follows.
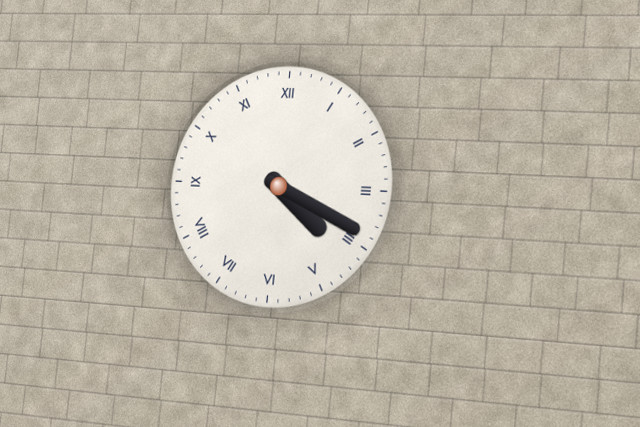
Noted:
**4:19**
